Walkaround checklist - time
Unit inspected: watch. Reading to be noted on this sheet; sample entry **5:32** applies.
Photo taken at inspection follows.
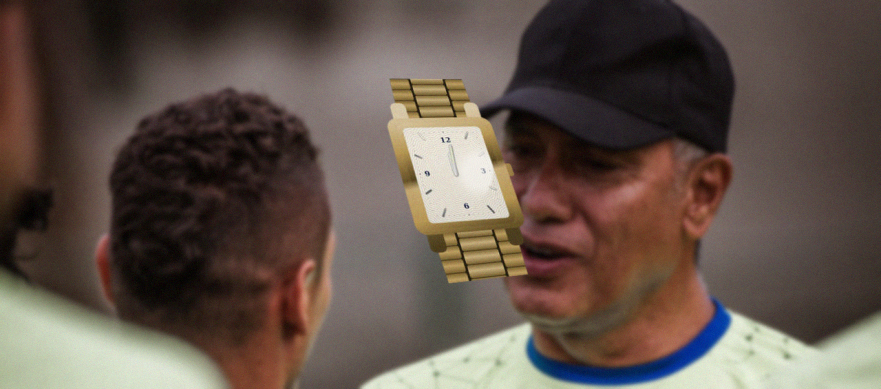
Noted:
**12:01**
